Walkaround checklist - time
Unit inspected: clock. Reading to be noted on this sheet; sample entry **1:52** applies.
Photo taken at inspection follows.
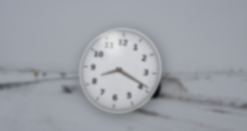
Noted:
**8:19**
